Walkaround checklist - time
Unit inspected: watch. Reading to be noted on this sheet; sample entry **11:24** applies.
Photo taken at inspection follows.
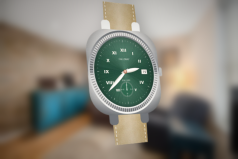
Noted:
**2:38**
